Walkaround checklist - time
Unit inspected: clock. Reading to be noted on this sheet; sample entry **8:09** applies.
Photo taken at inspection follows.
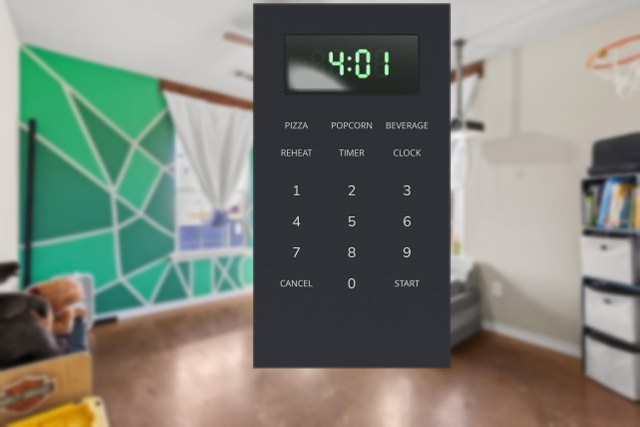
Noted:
**4:01**
